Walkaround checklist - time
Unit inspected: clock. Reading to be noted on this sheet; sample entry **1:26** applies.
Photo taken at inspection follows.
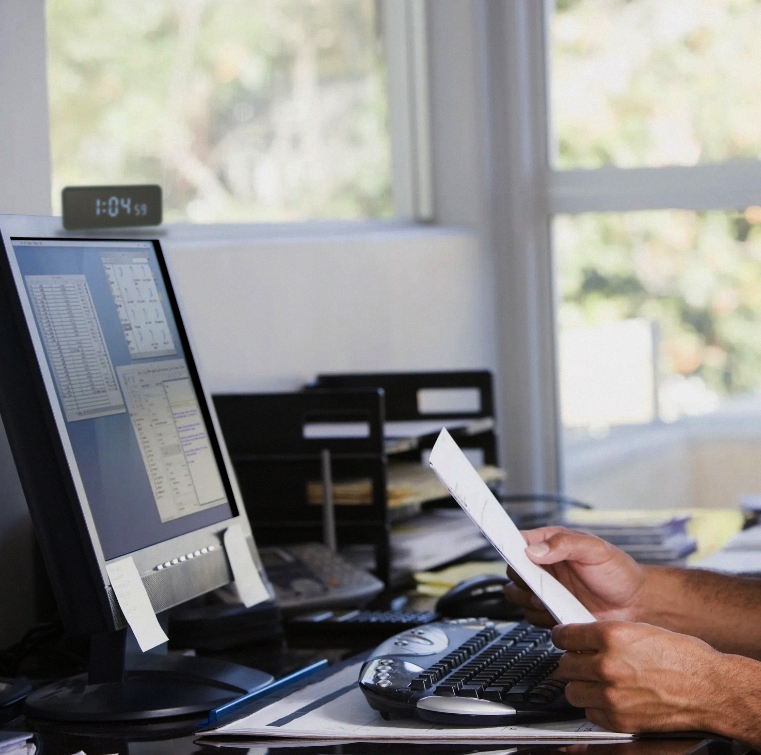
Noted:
**1:04**
